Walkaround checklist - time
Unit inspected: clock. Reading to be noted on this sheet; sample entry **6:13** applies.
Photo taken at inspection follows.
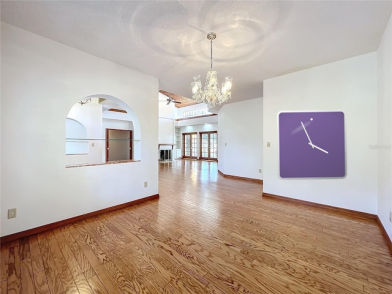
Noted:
**3:56**
